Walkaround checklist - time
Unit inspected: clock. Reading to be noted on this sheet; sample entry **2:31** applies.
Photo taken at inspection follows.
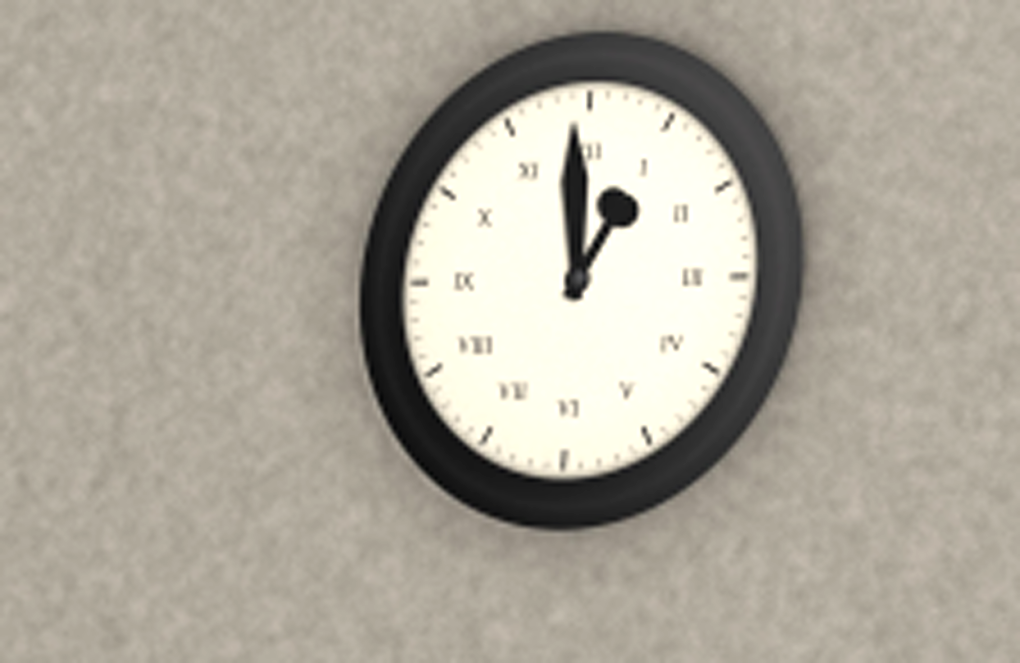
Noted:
**12:59**
